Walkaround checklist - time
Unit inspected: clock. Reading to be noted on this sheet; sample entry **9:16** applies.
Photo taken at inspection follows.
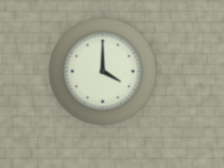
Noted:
**4:00**
